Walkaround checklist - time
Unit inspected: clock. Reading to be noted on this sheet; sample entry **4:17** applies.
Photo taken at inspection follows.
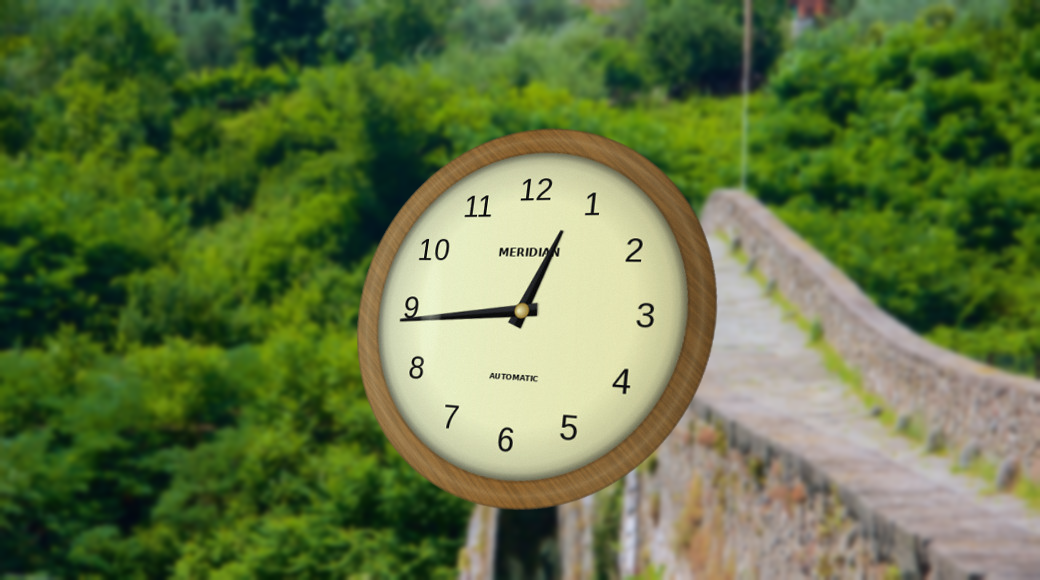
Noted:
**12:44**
